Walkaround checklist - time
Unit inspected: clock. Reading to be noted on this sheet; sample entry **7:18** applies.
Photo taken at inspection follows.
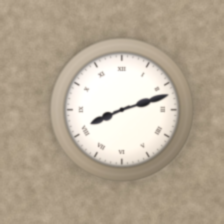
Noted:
**8:12**
